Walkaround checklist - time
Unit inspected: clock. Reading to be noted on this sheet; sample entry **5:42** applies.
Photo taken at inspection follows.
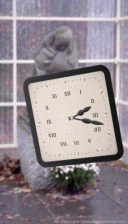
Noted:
**2:18**
